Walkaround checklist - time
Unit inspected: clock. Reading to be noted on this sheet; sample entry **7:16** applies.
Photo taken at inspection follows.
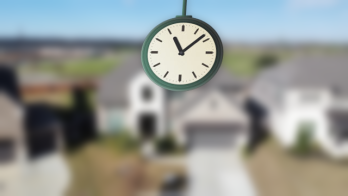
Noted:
**11:08**
